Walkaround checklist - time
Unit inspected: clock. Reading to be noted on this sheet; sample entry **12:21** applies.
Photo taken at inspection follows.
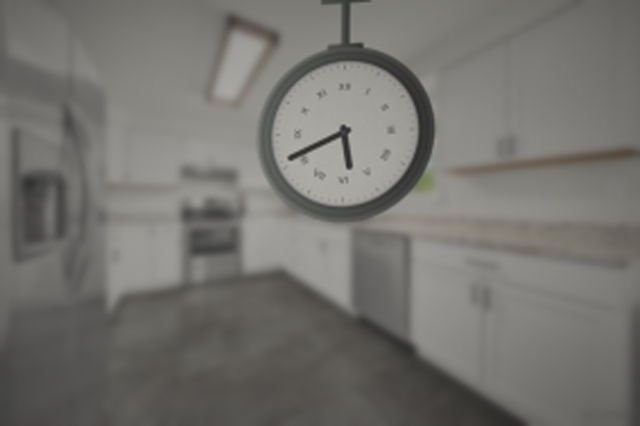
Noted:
**5:41**
